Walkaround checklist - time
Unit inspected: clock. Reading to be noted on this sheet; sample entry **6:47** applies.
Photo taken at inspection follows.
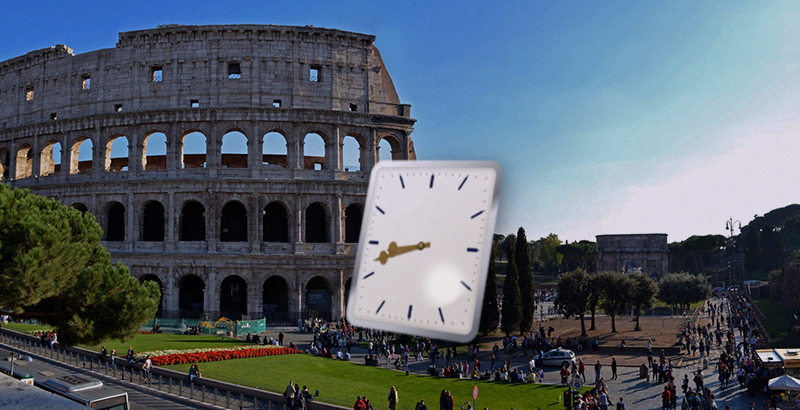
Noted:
**8:42**
